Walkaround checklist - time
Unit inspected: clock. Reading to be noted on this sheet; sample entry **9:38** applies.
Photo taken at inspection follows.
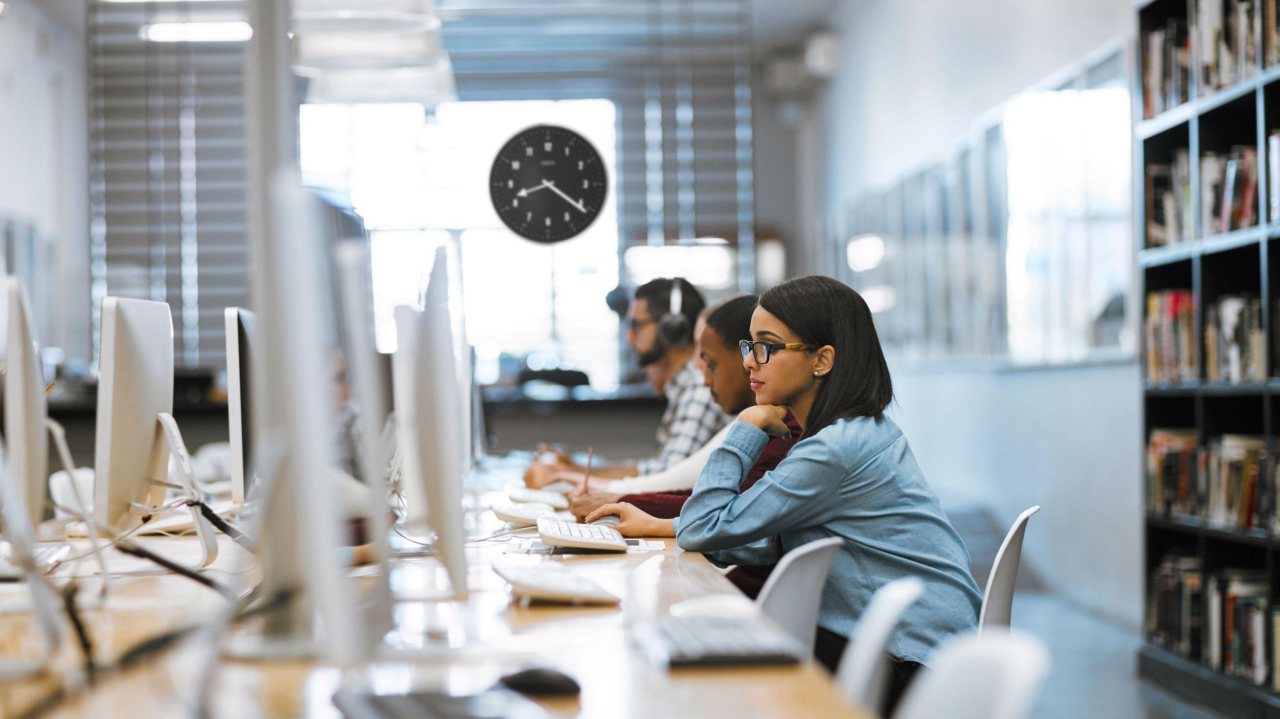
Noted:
**8:21**
